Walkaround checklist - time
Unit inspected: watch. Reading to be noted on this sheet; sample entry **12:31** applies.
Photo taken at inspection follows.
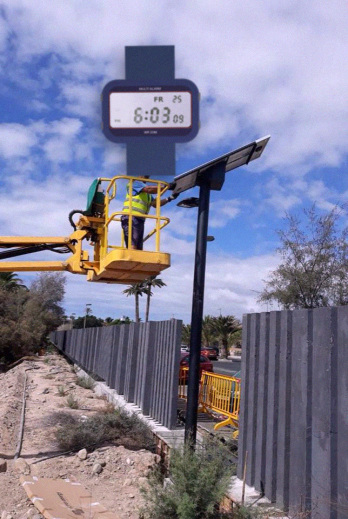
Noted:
**6:03**
